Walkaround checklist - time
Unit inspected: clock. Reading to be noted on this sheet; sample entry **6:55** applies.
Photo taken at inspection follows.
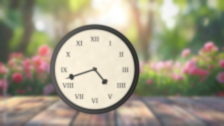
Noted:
**4:42**
